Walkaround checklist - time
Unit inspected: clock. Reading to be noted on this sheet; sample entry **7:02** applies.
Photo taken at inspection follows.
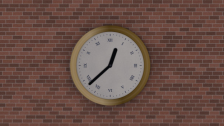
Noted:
**12:38**
